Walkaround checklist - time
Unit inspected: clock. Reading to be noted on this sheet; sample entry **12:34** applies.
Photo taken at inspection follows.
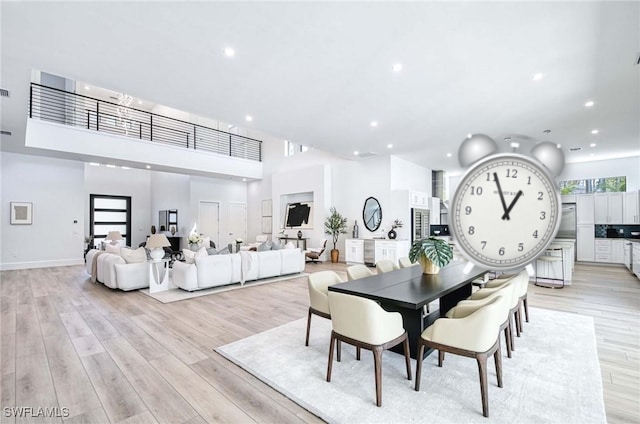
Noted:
**12:56**
